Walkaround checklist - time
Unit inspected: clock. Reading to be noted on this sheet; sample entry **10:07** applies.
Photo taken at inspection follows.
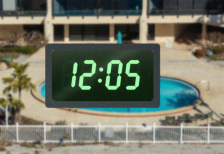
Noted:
**12:05**
